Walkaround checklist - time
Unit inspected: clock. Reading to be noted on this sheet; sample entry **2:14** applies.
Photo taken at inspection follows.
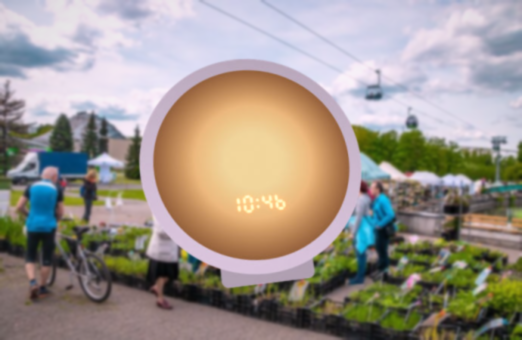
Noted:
**10:46**
